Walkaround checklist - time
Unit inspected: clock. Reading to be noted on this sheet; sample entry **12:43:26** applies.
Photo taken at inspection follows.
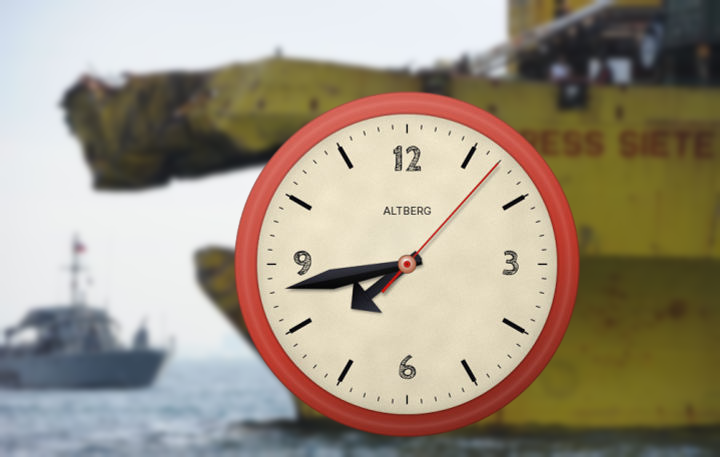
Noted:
**7:43:07**
